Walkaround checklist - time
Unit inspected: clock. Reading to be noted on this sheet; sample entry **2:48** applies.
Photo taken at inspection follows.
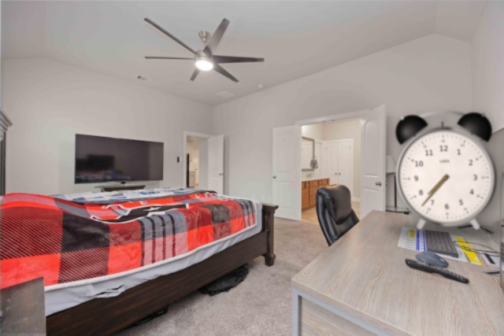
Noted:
**7:37**
